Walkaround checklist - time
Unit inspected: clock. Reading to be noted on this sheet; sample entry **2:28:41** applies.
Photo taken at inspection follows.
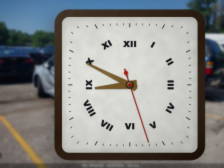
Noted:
**8:49:27**
